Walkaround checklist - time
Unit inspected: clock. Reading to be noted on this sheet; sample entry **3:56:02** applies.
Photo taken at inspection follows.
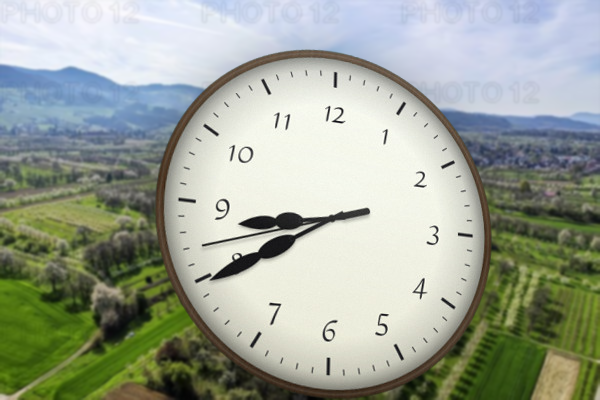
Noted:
**8:39:42**
